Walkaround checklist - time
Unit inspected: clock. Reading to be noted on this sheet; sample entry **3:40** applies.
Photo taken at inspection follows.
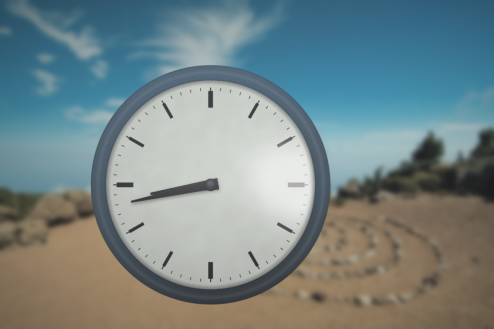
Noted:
**8:43**
